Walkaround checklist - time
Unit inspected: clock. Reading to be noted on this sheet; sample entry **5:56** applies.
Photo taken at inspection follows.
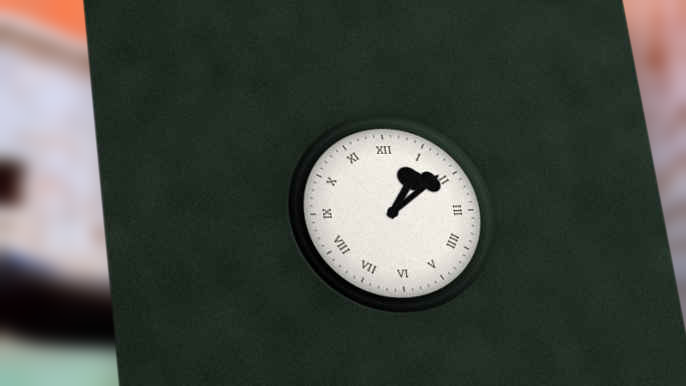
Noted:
**1:09**
